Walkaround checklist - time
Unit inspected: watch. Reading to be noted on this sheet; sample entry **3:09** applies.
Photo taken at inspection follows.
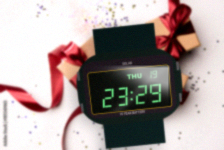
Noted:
**23:29**
